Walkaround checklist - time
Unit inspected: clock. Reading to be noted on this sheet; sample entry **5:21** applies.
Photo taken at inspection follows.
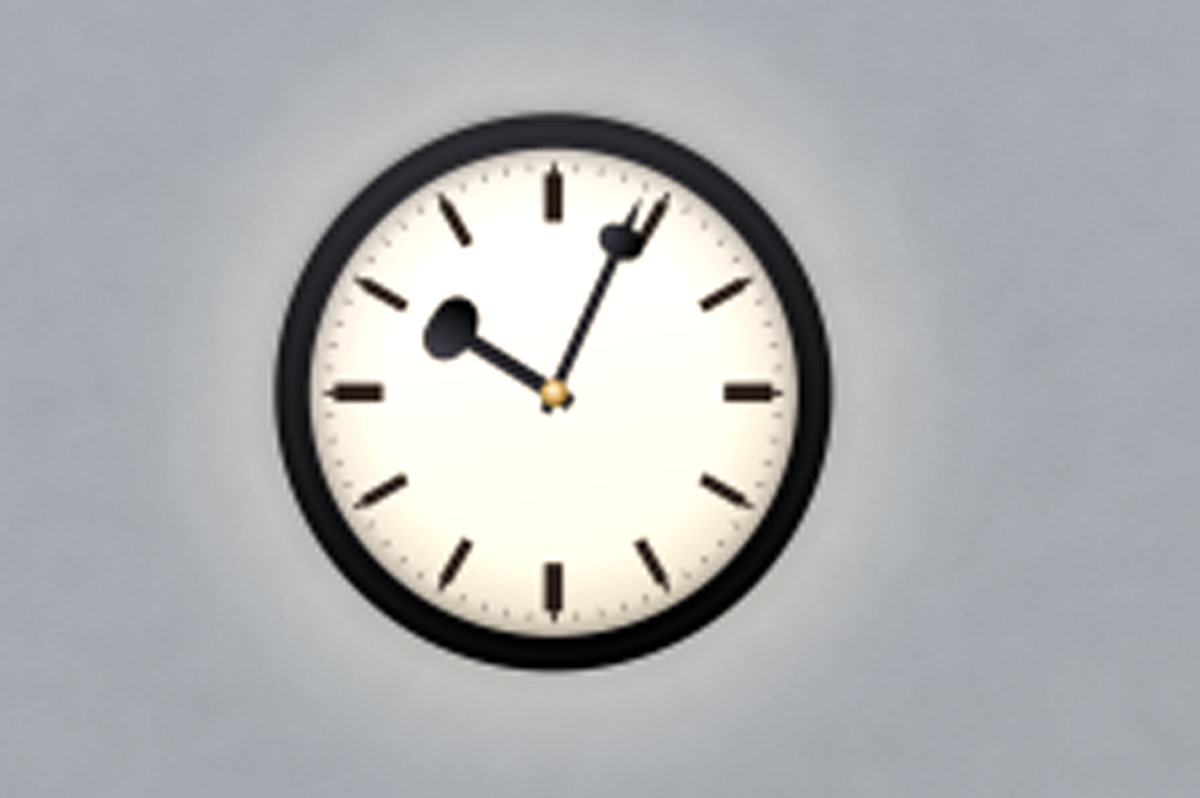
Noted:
**10:04**
